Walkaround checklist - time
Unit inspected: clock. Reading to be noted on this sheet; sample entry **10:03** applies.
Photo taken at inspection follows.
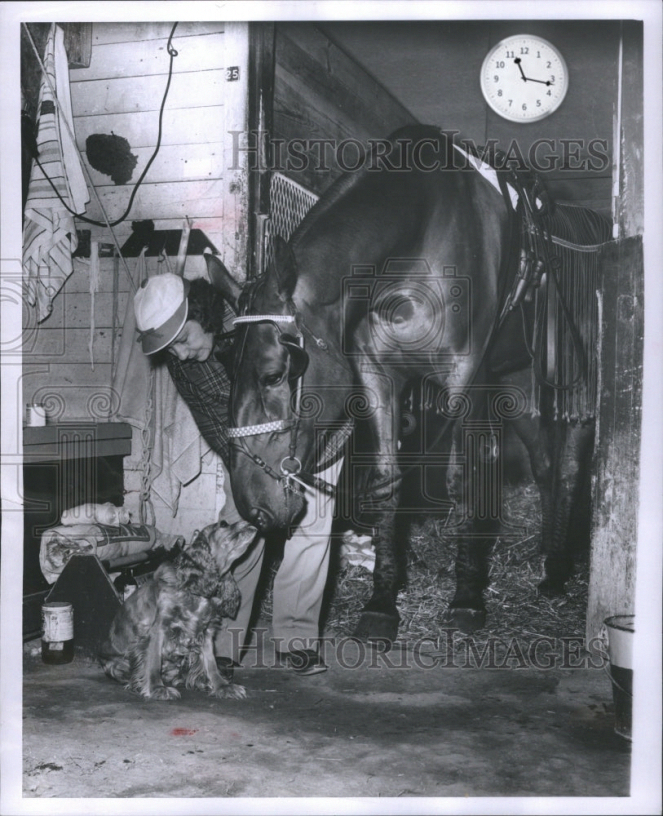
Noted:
**11:17**
